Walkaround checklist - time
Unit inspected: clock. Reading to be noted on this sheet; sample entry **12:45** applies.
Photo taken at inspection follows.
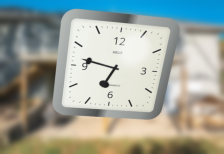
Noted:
**6:47**
